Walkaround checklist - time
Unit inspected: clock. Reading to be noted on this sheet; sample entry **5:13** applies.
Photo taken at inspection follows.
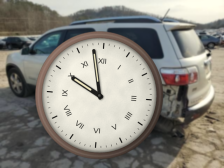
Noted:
**9:58**
